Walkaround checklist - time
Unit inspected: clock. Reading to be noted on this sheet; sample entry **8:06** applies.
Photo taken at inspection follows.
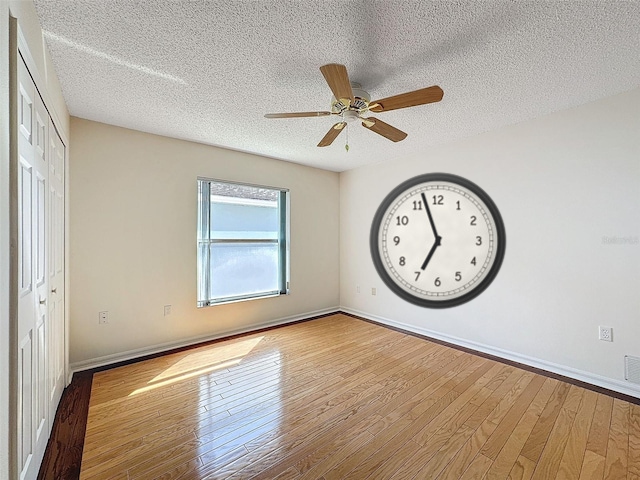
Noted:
**6:57**
